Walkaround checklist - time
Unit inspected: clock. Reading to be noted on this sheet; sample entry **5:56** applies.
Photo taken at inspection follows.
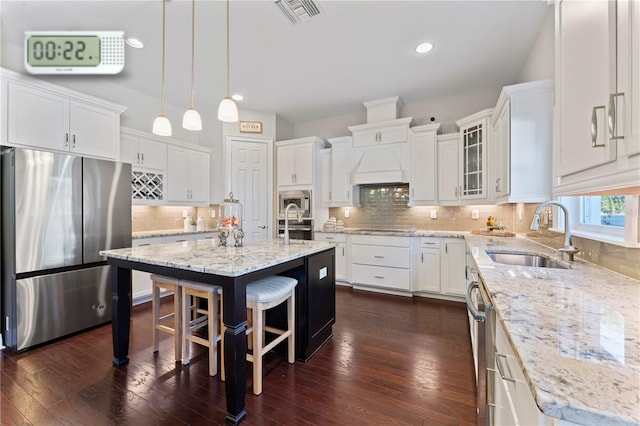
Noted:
**0:22**
